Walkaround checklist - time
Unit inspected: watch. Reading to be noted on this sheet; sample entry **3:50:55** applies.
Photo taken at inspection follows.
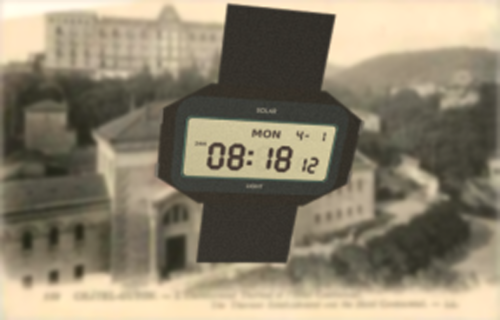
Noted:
**8:18:12**
